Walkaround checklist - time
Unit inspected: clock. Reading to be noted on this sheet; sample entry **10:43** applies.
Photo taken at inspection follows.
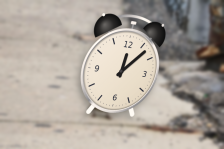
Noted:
**12:07**
